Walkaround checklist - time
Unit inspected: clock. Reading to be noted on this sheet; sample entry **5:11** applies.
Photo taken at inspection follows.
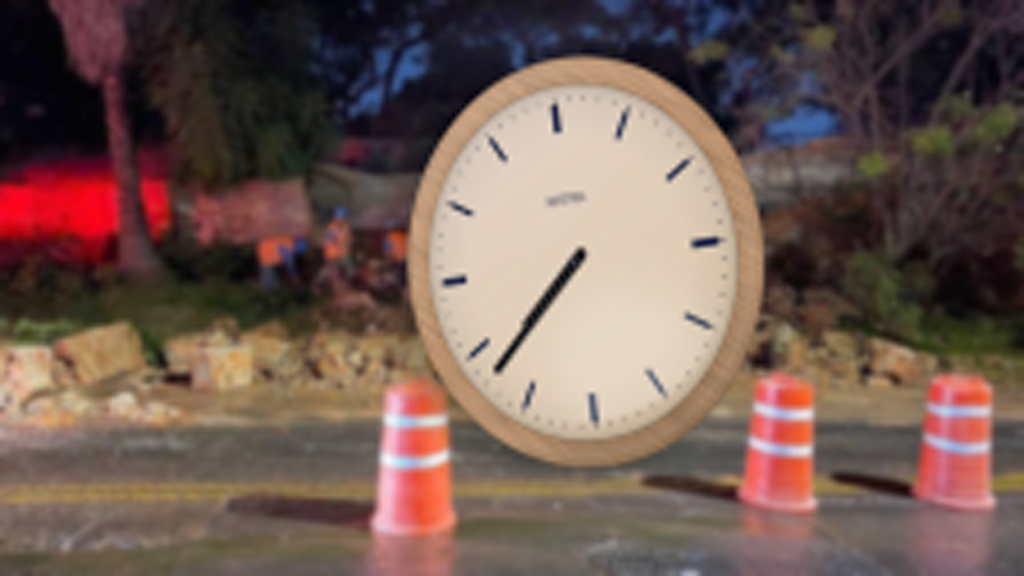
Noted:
**7:38**
